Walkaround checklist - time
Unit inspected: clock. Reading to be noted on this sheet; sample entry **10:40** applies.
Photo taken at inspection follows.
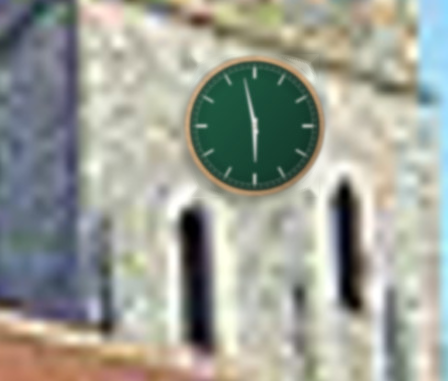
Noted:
**5:58**
